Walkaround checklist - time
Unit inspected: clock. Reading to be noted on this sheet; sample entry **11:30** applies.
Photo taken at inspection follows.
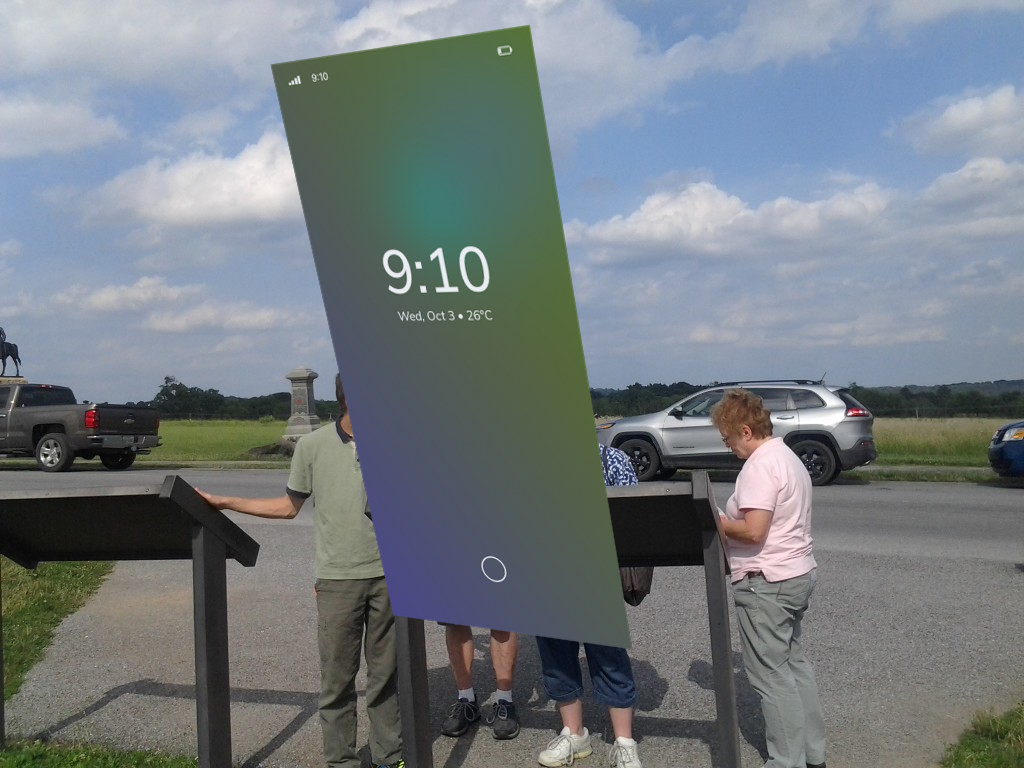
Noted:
**9:10**
